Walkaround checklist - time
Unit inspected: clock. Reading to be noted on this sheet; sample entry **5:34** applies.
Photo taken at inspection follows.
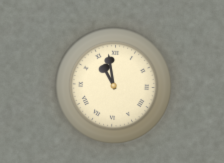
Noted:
**10:58**
